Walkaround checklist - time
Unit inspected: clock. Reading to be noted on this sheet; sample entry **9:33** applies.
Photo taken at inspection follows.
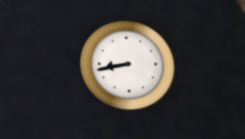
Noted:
**8:43**
